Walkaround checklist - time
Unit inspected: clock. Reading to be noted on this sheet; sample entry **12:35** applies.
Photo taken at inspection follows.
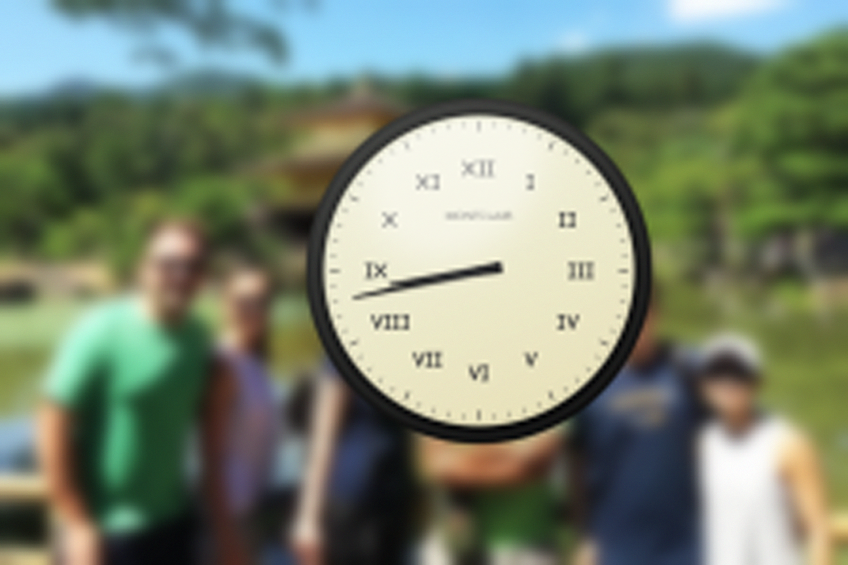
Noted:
**8:43**
